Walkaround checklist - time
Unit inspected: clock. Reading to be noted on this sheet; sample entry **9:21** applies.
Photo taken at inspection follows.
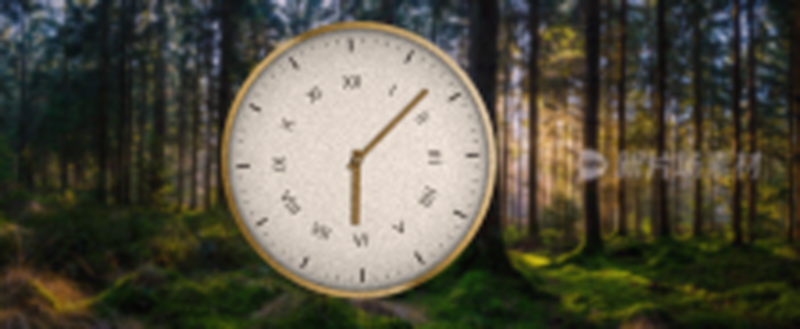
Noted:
**6:08**
